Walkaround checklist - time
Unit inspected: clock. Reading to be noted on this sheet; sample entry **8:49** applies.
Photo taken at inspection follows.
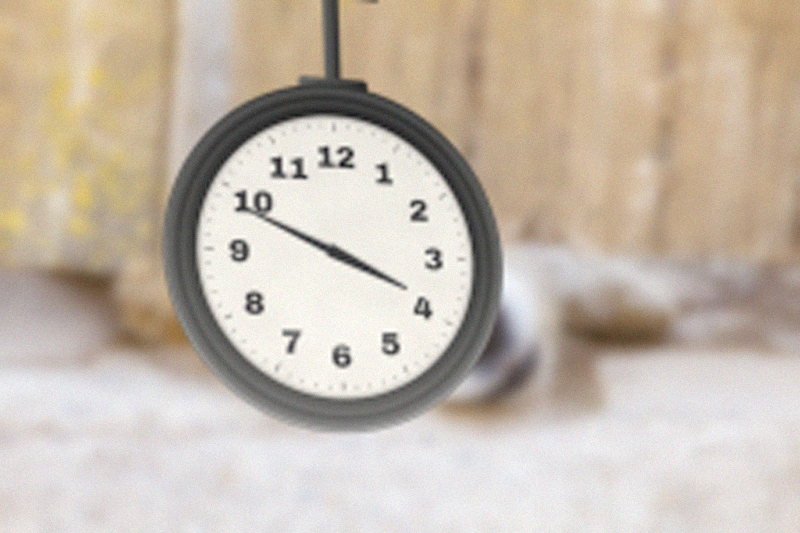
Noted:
**3:49**
